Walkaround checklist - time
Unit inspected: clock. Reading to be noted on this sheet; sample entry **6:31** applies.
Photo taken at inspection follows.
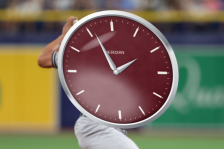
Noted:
**1:56**
